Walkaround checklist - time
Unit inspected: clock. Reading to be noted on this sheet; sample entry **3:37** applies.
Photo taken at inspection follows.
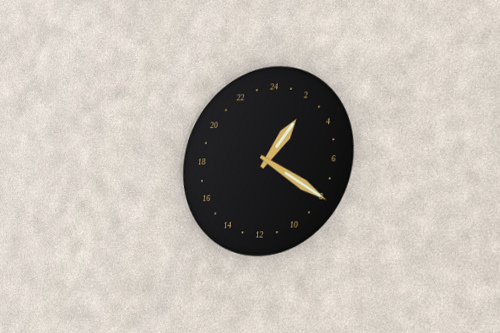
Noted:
**2:20**
